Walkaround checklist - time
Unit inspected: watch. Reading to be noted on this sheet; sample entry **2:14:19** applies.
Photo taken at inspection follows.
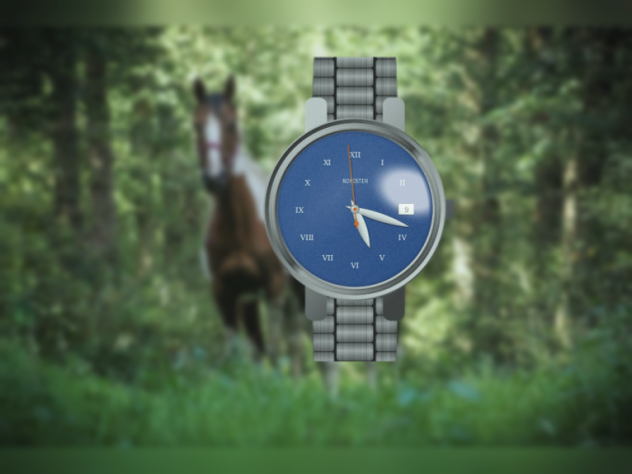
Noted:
**5:17:59**
